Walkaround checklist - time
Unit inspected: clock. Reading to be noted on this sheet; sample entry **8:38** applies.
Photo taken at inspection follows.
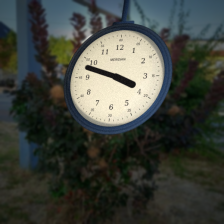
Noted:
**3:48**
